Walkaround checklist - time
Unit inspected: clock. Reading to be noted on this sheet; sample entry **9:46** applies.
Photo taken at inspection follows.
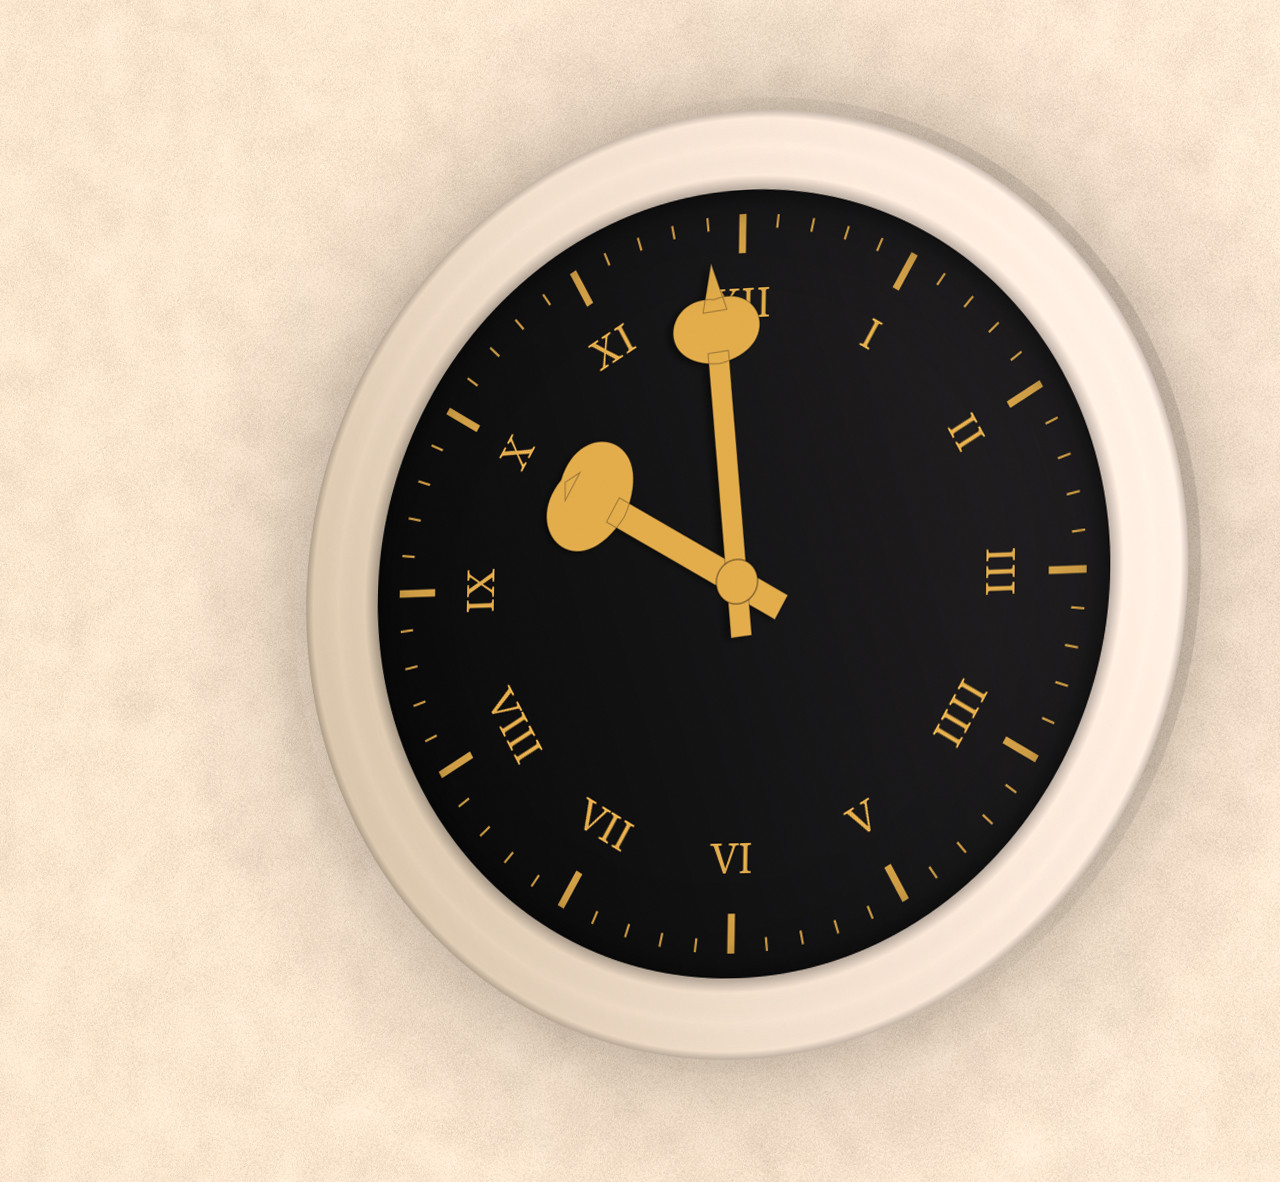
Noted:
**9:59**
